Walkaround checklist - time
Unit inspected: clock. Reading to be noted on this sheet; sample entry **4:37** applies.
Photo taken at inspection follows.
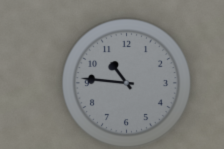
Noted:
**10:46**
